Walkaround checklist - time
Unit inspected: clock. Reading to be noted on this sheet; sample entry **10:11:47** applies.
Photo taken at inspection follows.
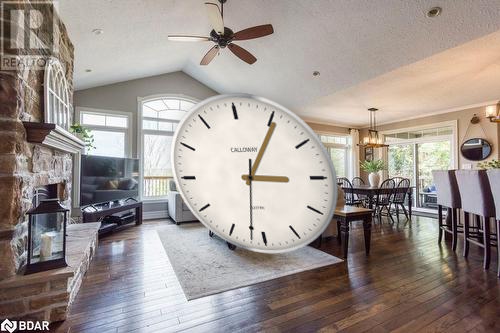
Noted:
**3:05:32**
